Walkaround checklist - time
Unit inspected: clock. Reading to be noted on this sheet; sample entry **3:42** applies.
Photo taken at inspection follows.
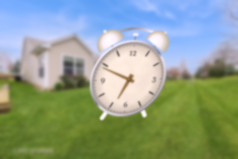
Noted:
**6:49**
